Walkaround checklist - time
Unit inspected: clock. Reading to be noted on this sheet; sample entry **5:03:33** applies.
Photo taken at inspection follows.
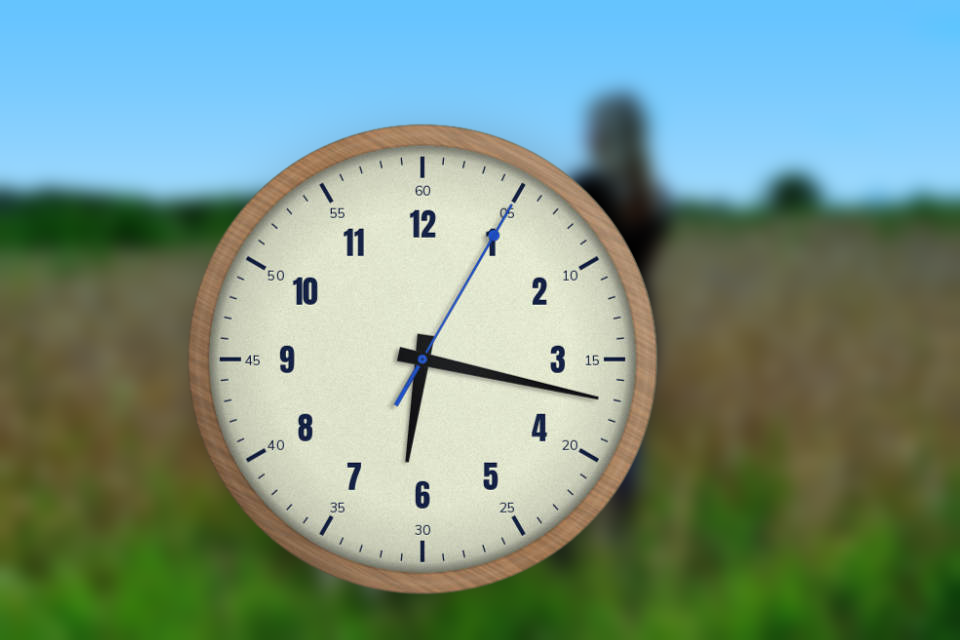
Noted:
**6:17:05**
